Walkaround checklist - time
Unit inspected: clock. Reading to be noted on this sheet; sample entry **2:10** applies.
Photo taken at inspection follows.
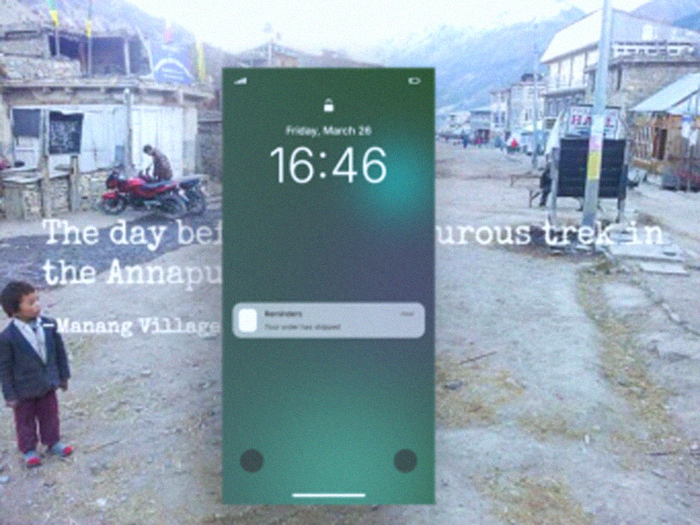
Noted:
**16:46**
